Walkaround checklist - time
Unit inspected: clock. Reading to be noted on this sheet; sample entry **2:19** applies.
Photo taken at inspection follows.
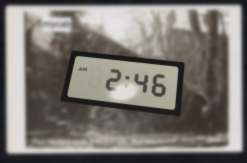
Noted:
**2:46**
